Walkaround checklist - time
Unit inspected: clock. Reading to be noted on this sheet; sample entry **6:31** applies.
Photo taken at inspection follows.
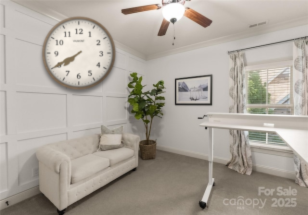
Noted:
**7:40**
